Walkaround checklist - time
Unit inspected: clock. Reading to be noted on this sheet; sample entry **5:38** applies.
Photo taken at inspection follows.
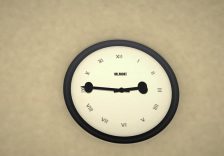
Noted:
**2:46**
